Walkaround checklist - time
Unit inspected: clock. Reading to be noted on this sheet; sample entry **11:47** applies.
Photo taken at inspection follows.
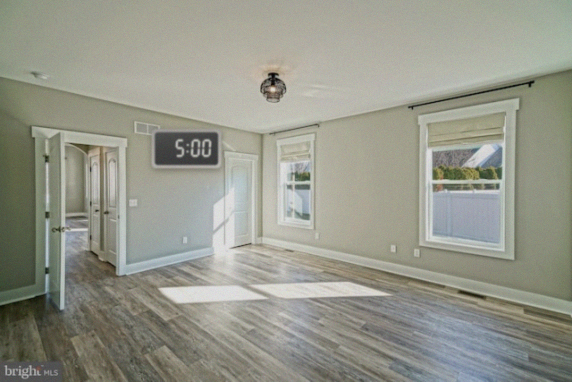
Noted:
**5:00**
